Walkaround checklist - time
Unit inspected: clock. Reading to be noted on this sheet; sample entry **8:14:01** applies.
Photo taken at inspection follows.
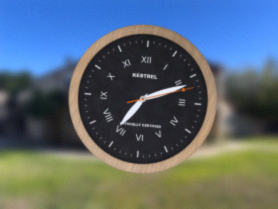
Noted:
**7:11:12**
